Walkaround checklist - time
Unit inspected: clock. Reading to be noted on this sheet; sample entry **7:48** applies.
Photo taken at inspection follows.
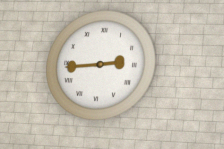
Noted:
**2:44**
